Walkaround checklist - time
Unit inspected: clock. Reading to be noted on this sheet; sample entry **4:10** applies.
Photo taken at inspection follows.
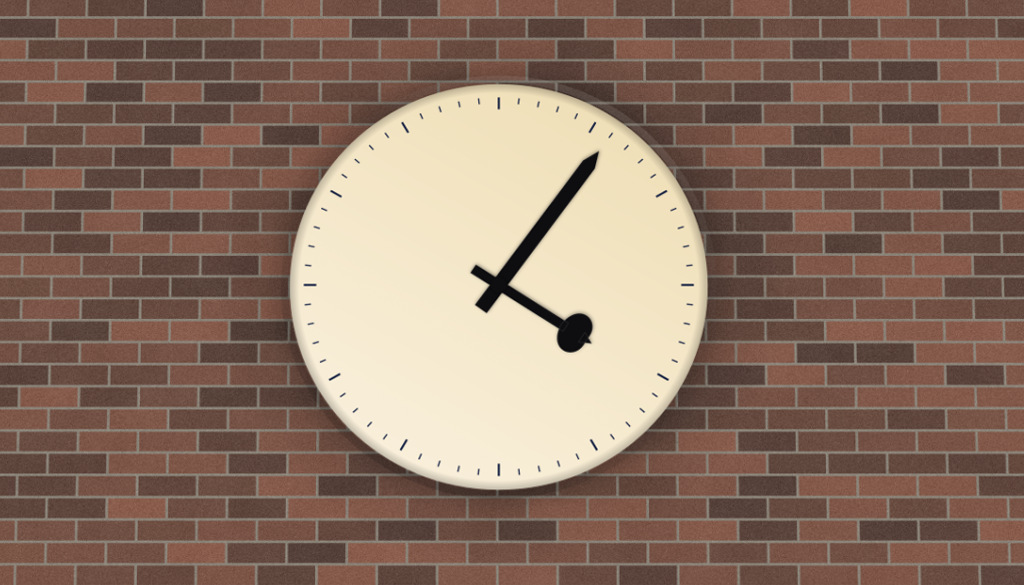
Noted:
**4:06**
